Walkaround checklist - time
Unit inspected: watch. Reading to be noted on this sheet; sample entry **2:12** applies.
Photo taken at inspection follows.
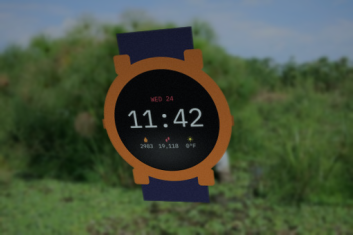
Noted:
**11:42**
